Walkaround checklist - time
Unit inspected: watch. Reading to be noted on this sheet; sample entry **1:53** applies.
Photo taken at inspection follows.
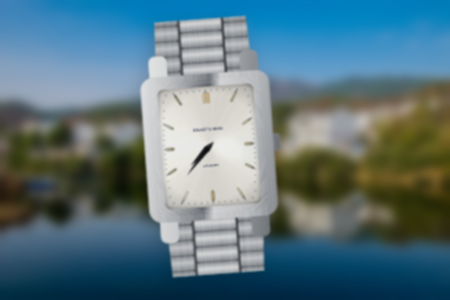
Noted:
**7:37**
